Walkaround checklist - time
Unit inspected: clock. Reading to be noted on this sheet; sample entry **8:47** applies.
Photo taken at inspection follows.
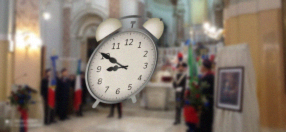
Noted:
**8:50**
